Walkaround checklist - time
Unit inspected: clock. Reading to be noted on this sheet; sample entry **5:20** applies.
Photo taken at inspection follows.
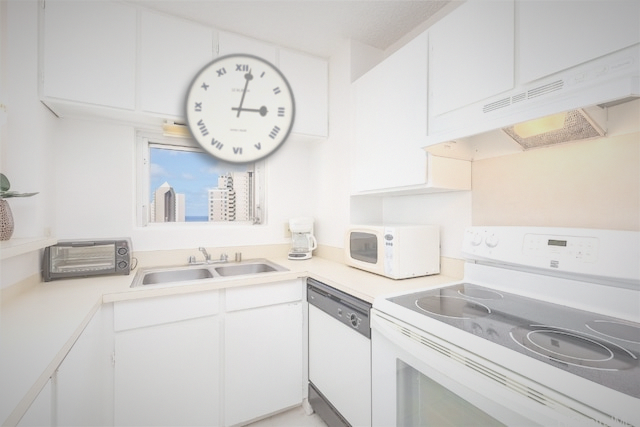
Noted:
**3:02**
